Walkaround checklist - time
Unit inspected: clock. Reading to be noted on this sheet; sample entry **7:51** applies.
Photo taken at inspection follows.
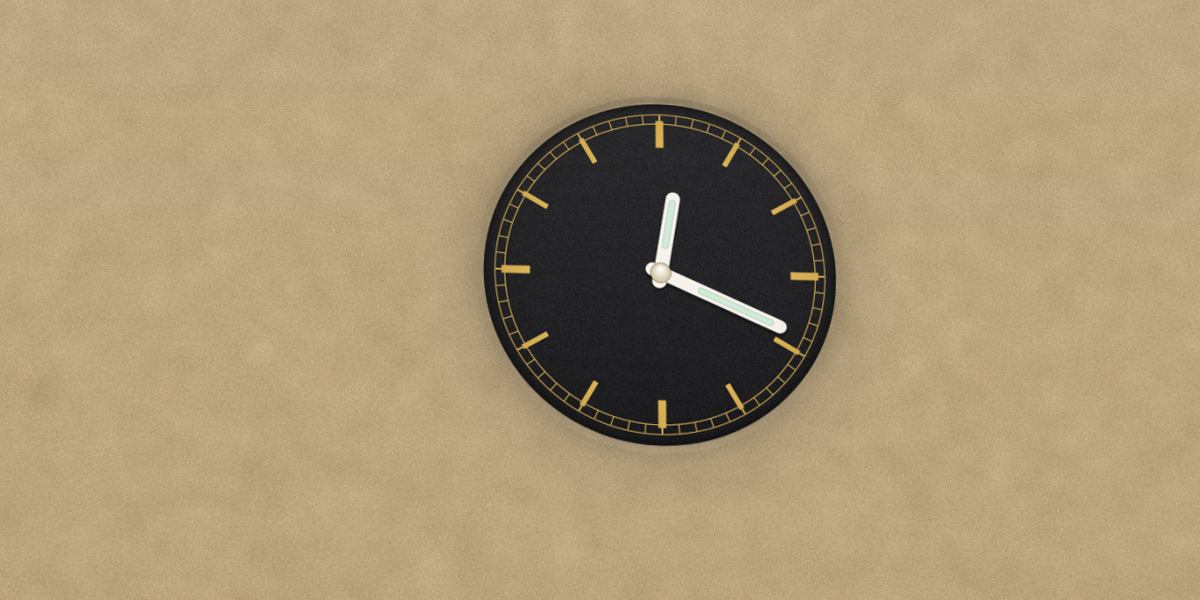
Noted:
**12:19**
